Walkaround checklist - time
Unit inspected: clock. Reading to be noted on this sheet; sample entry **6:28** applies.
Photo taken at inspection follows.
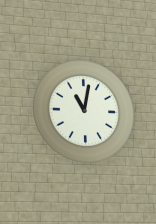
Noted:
**11:02**
